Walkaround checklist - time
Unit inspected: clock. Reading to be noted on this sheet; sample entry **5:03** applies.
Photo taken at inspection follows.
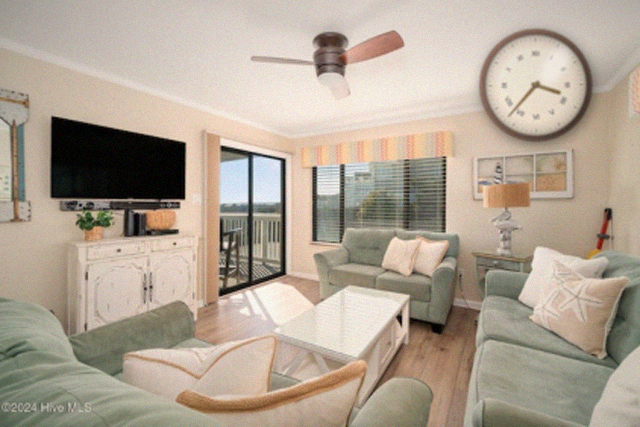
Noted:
**3:37**
